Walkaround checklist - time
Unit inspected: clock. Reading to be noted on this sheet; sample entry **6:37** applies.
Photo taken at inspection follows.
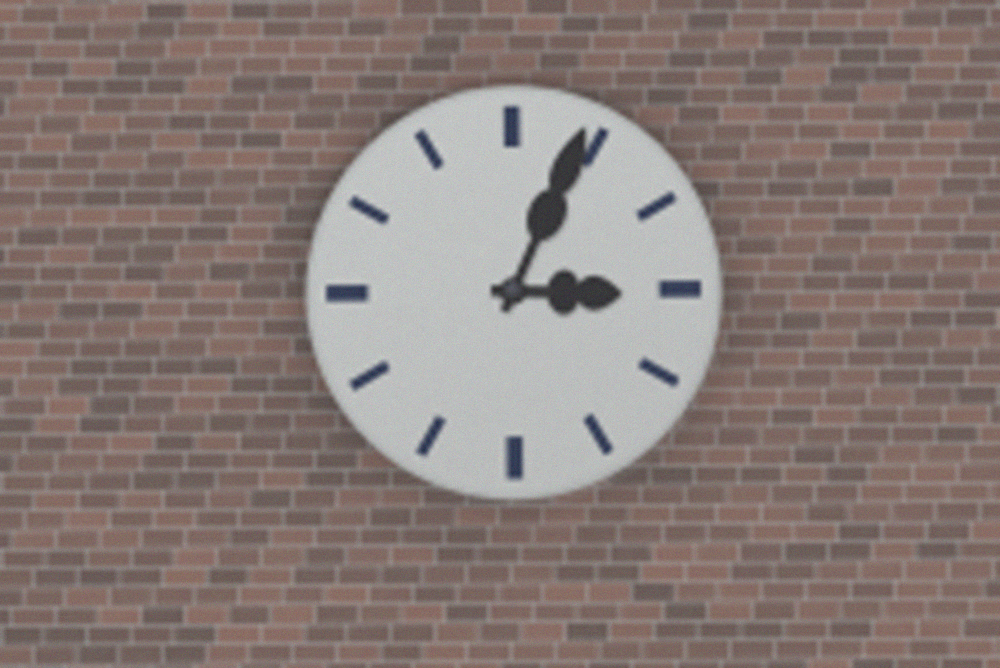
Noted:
**3:04**
